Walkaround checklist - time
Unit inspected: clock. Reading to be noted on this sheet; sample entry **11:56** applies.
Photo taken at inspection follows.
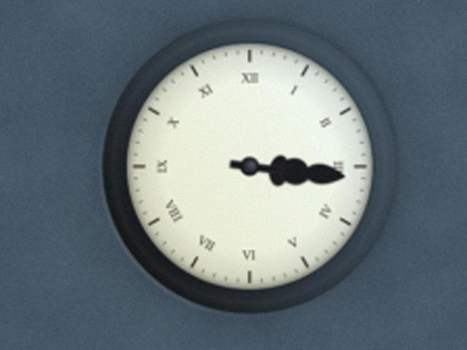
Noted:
**3:16**
